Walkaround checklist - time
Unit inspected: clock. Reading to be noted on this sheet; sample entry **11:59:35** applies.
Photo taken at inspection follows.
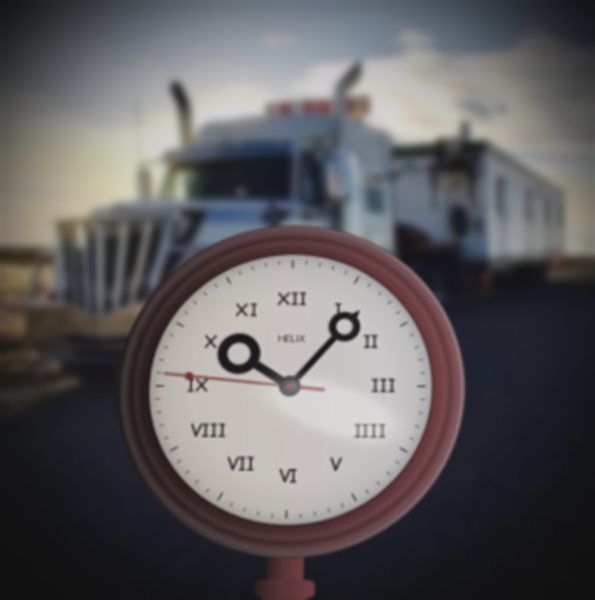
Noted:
**10:06:46**
